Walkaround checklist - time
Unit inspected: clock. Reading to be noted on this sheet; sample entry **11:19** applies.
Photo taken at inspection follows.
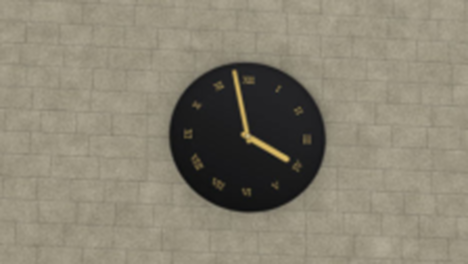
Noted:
**3:58**
